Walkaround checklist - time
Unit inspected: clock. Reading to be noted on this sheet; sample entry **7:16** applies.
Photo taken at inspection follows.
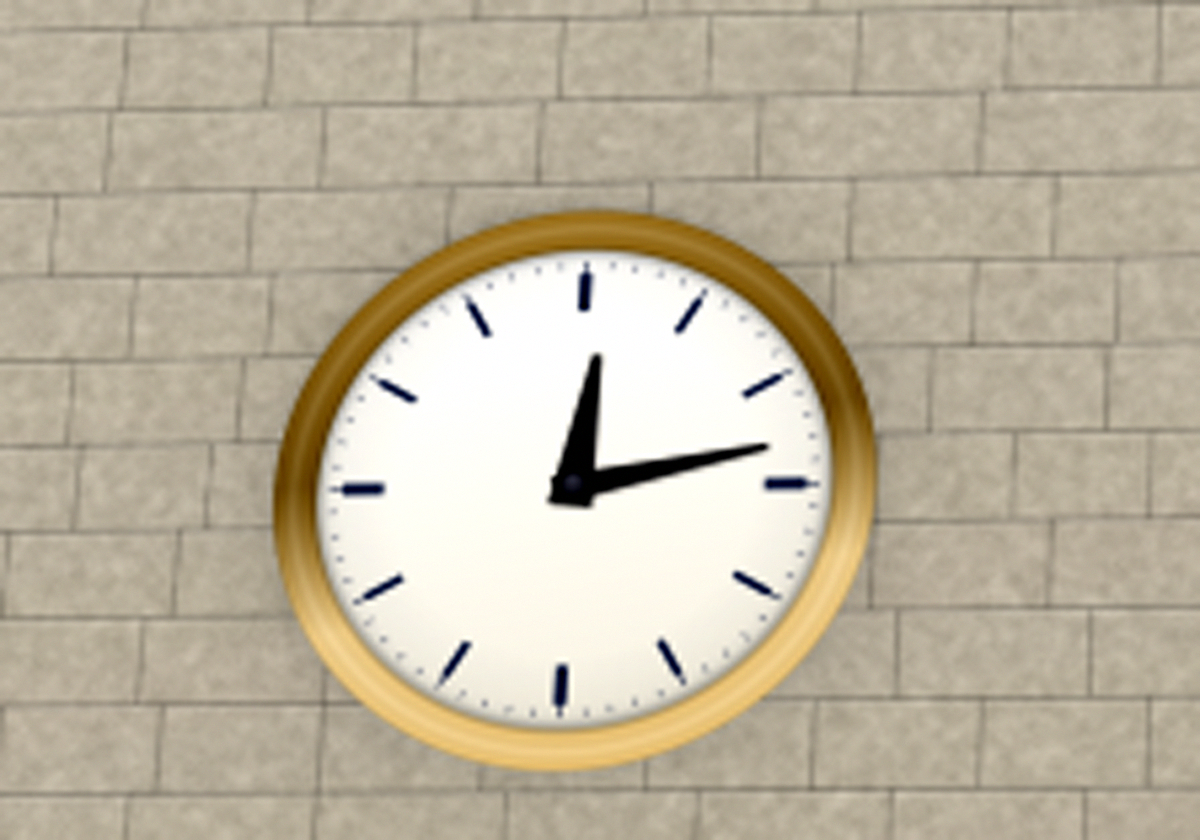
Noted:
**12:13**
